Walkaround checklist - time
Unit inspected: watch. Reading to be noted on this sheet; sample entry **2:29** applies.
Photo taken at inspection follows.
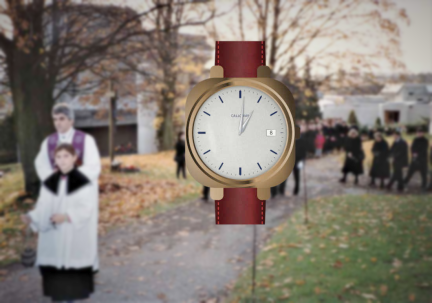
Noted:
**1:01**
